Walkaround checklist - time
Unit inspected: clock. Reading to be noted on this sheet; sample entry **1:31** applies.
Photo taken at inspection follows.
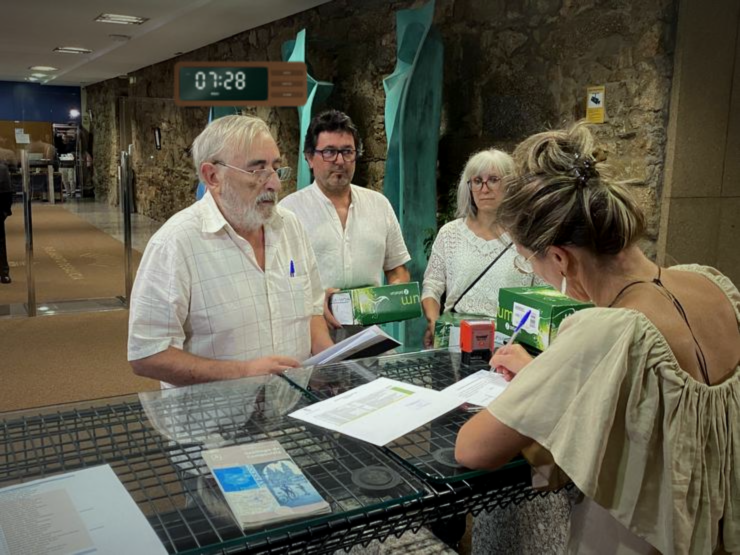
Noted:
**7:28**
